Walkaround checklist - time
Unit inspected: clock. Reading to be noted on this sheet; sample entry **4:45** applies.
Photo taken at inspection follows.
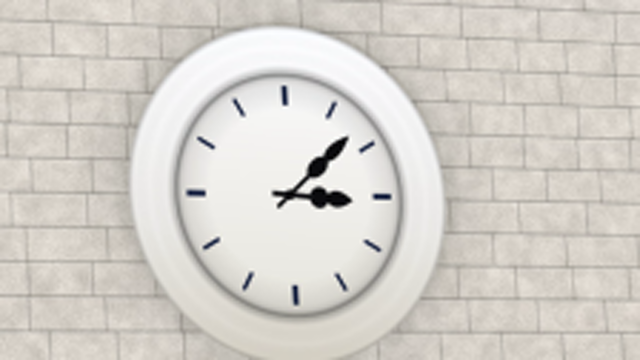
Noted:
**3:08**
